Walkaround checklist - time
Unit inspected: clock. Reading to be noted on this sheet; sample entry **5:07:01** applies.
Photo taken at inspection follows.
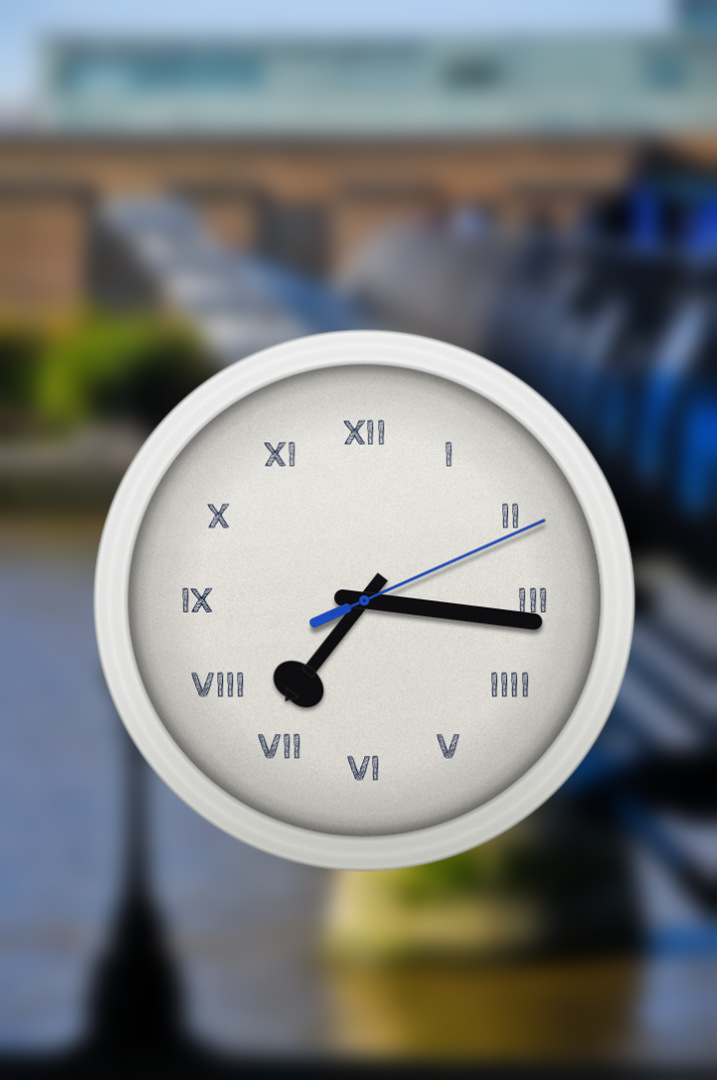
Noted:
**7:16:11**
